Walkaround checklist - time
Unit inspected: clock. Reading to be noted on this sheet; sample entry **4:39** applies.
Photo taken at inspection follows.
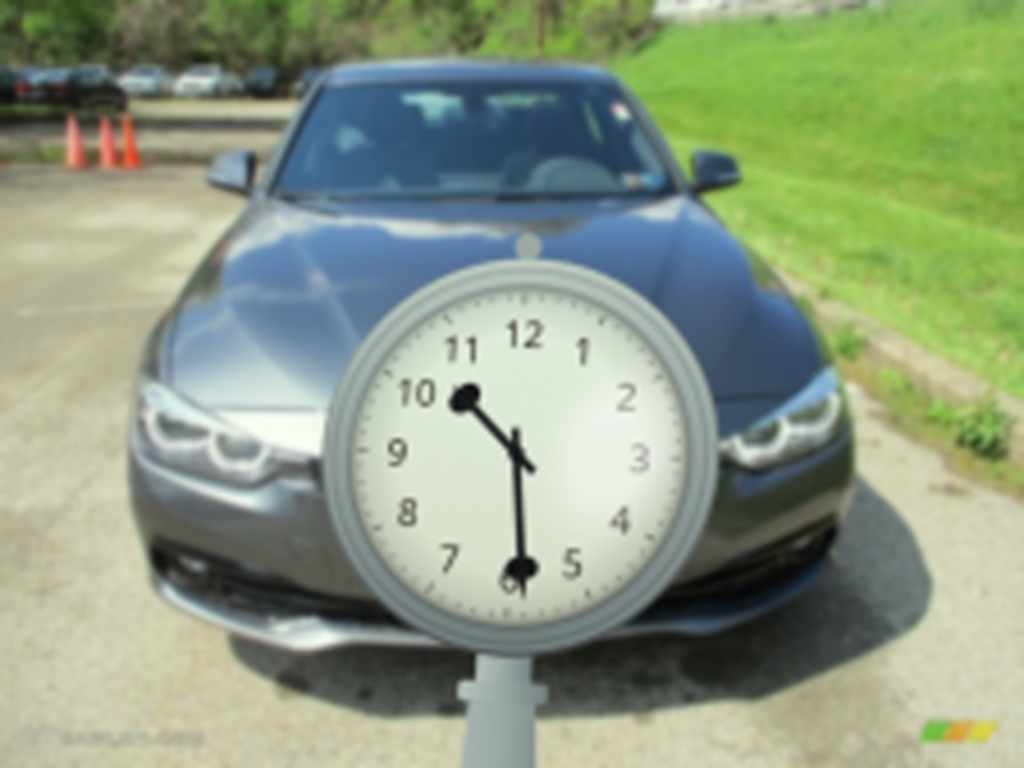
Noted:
**10:29**
